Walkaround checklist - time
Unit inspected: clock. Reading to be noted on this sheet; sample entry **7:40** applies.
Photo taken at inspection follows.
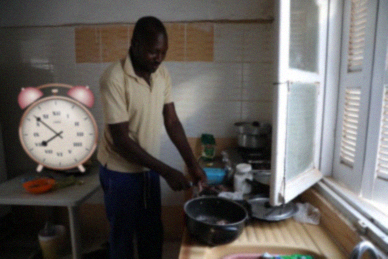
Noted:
**7:52**
